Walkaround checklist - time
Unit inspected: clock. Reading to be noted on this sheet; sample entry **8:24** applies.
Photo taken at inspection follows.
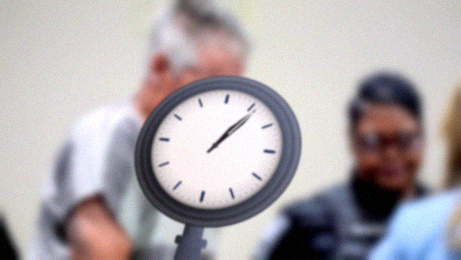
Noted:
**1:06**
